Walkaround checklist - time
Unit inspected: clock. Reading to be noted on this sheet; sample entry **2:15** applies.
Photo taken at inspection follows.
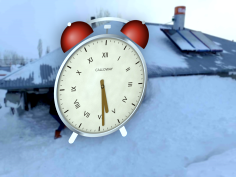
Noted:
**5:29**
